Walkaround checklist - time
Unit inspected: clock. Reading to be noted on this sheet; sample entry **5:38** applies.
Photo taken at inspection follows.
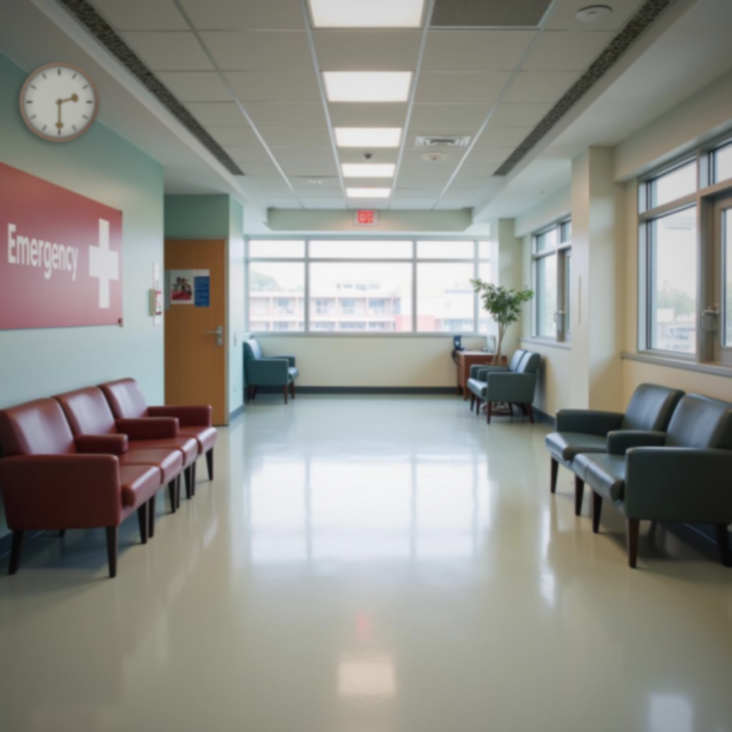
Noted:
**2:30**
